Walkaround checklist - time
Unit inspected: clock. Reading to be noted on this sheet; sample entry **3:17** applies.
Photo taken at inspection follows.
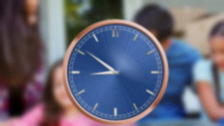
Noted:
**8:51**
